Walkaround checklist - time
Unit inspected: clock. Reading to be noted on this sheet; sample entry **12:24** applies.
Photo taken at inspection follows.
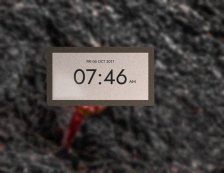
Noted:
**7:46**
